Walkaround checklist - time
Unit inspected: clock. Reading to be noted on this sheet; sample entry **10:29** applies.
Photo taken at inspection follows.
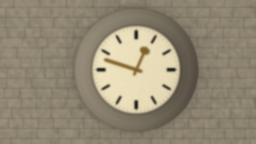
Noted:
**12:48**
